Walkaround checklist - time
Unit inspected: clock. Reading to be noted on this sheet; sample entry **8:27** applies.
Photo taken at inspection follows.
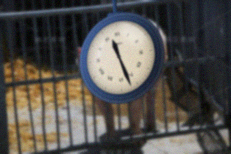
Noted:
**11:27**
